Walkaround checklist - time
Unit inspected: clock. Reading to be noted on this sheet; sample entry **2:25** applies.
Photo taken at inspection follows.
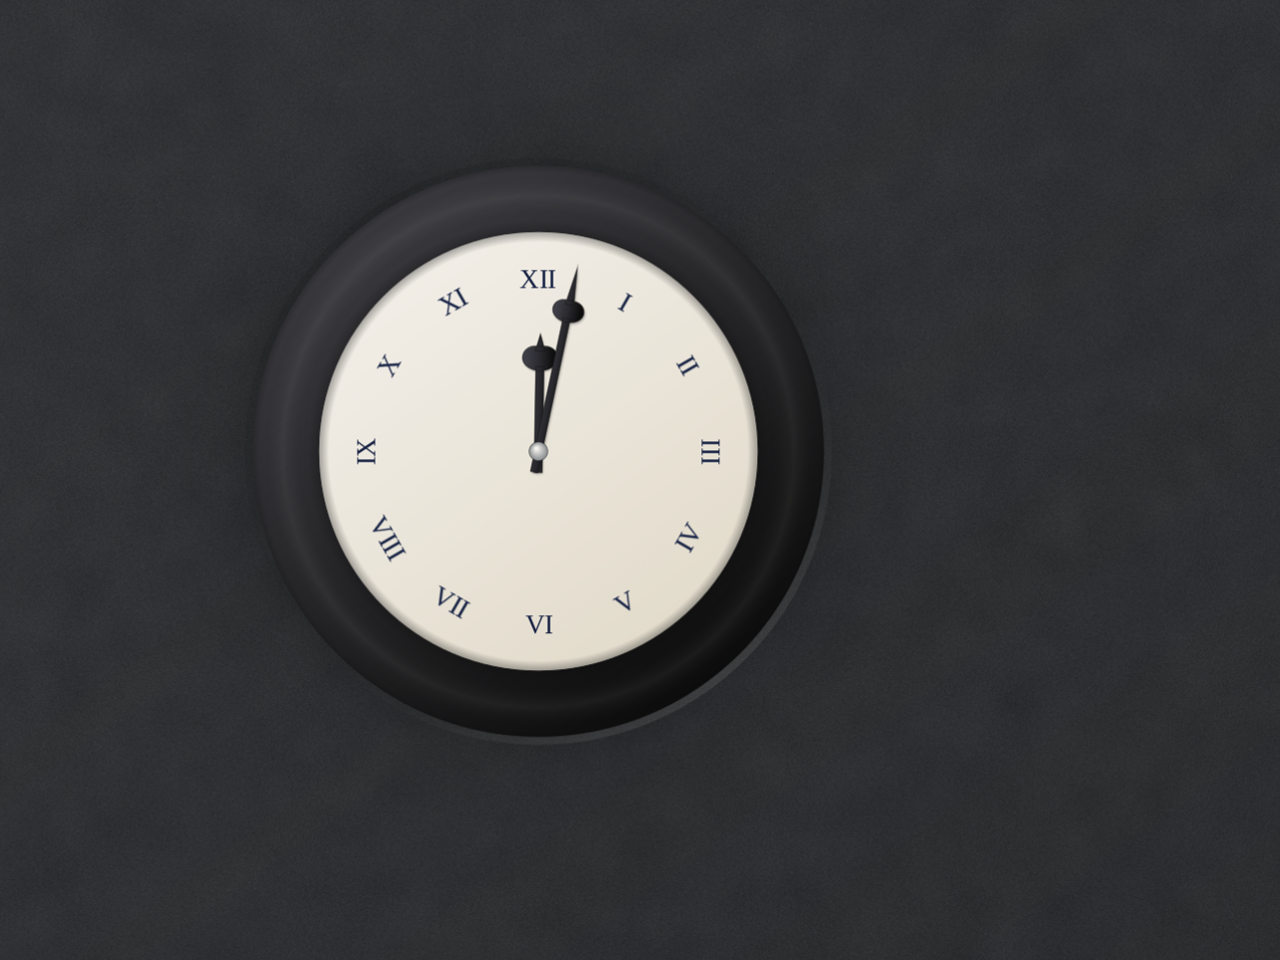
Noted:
**12:02**
